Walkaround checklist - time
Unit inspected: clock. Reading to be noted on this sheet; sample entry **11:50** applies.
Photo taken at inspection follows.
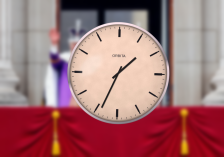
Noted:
**1:34**
